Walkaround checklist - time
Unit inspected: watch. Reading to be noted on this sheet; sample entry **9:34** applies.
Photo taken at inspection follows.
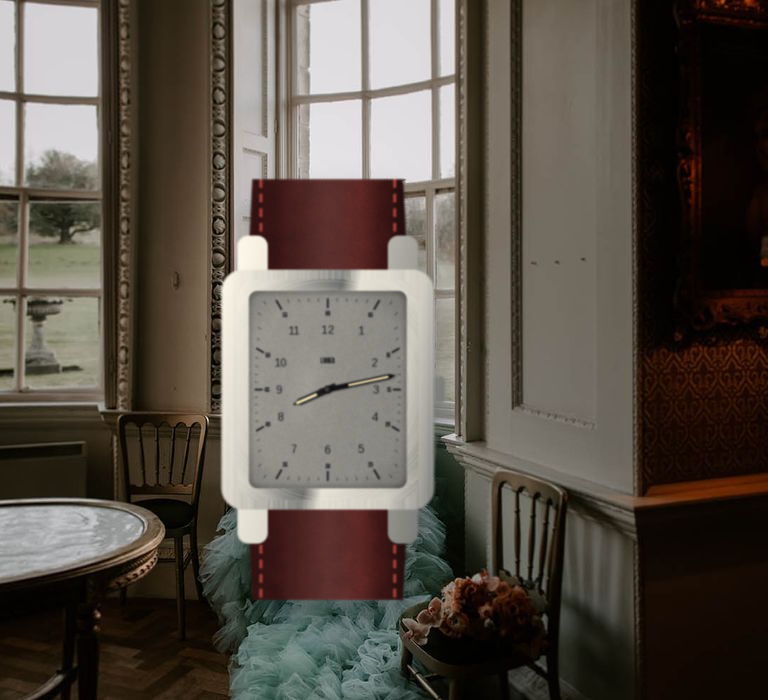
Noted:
**8:13**
